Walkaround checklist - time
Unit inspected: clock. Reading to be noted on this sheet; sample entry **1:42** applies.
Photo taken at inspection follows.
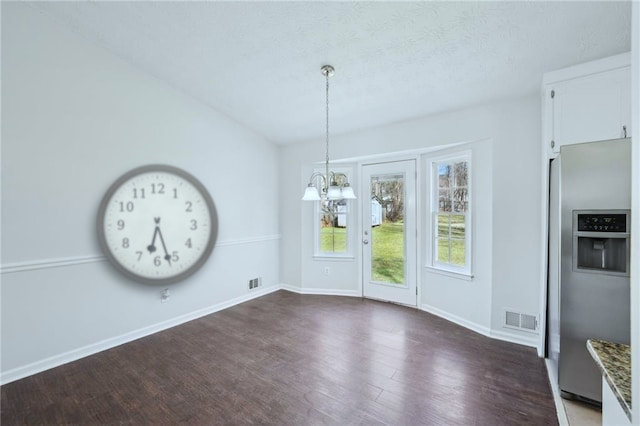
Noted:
**6:27**
